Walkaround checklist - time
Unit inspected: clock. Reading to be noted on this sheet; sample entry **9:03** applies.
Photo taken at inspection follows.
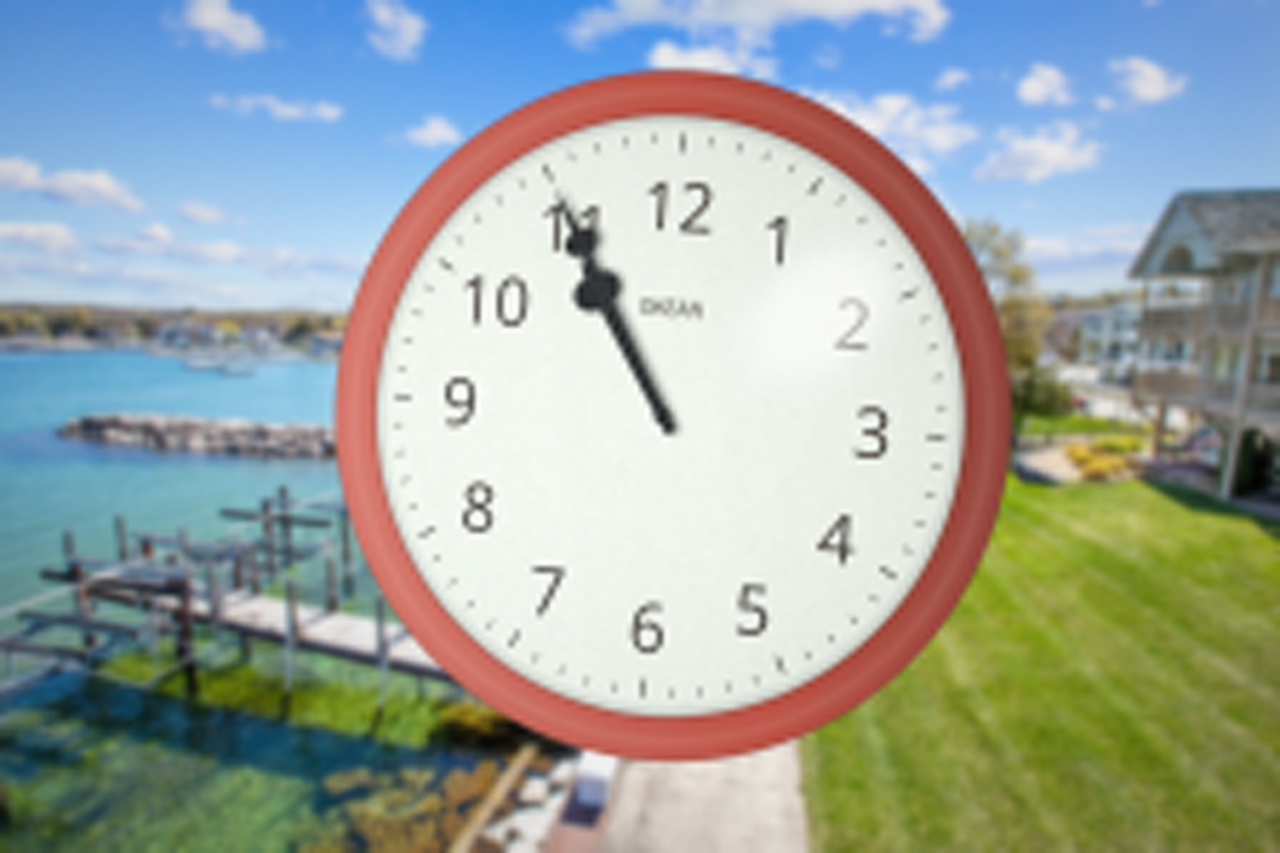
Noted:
**10:55**
